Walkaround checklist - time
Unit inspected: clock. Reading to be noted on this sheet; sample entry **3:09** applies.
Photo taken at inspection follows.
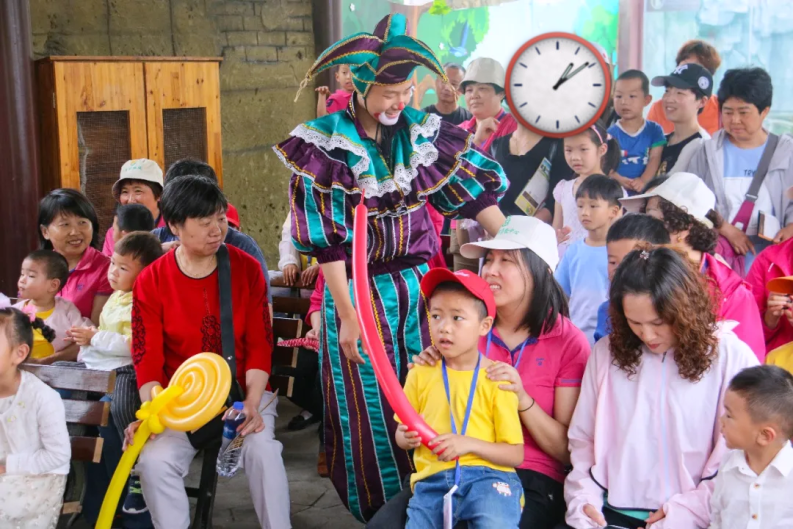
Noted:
**1:09**
